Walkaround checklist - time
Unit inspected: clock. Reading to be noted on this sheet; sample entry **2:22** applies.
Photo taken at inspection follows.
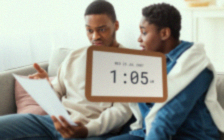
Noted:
**1:05**
